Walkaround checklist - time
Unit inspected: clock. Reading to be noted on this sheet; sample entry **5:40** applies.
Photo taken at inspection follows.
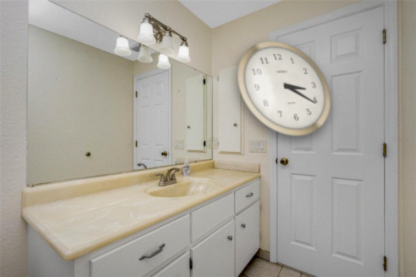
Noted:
**3:21**
